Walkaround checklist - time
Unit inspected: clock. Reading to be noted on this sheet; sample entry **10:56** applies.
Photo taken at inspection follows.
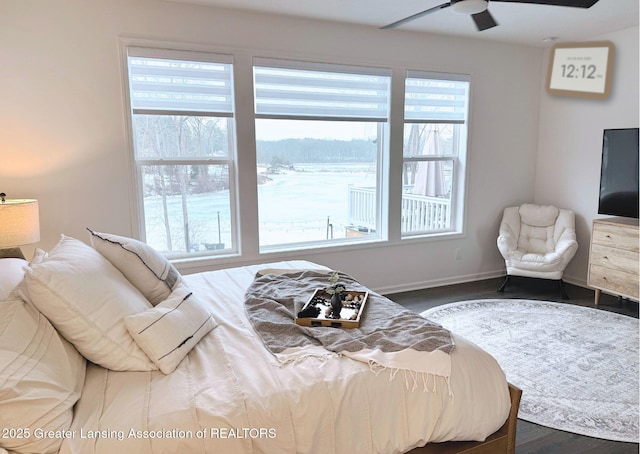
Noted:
**12:12**
